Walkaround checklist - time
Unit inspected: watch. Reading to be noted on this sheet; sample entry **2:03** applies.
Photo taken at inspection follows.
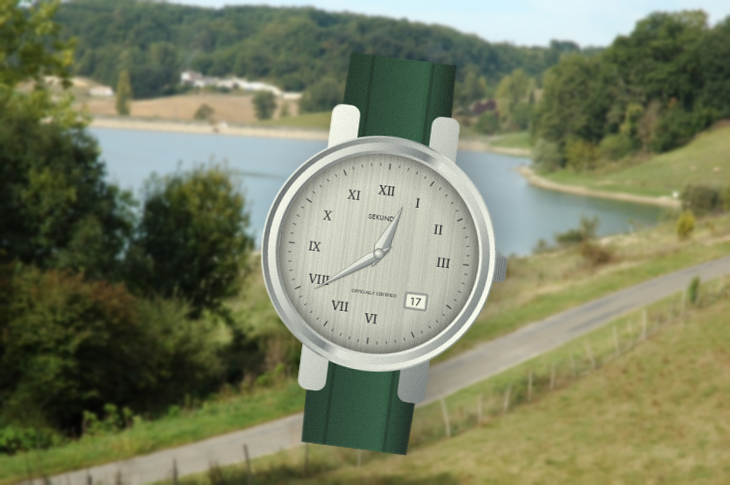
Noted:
**12:39**
